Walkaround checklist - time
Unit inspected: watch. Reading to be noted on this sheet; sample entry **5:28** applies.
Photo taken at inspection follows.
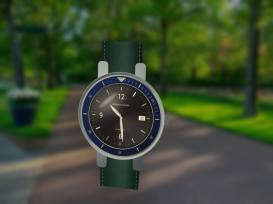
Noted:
**10:29**
